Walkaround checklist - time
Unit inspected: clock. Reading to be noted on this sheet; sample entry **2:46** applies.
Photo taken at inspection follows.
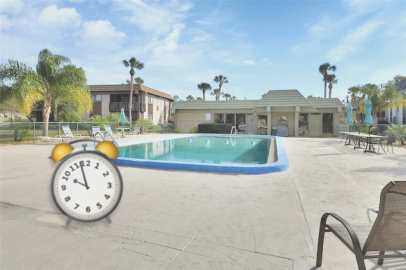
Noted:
**9:58**
